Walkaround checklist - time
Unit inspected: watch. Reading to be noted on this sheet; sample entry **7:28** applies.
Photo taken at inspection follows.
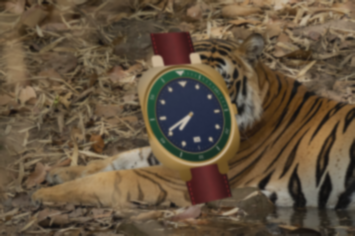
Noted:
**7:41**
